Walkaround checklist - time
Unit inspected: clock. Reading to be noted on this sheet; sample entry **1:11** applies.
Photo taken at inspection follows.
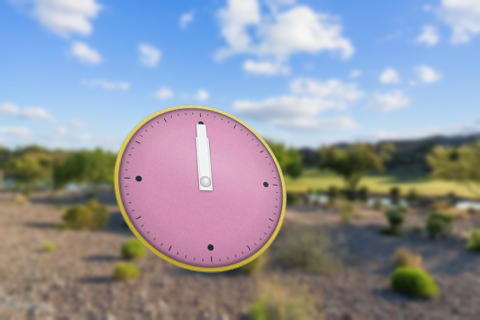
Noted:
**12:00**
